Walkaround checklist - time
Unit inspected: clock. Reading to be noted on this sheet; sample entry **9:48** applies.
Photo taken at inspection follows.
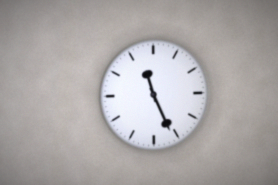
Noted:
**11:26**
